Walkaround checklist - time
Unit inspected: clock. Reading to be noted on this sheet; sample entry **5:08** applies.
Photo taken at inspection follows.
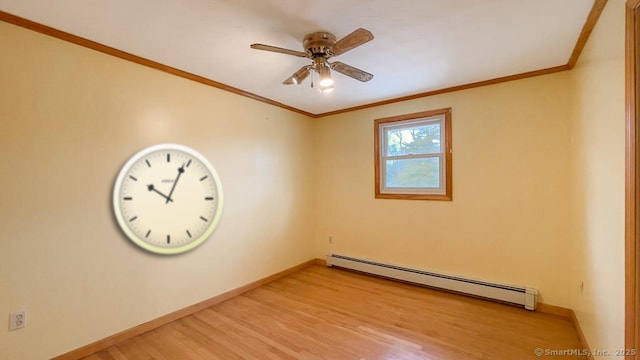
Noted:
**10:04**
